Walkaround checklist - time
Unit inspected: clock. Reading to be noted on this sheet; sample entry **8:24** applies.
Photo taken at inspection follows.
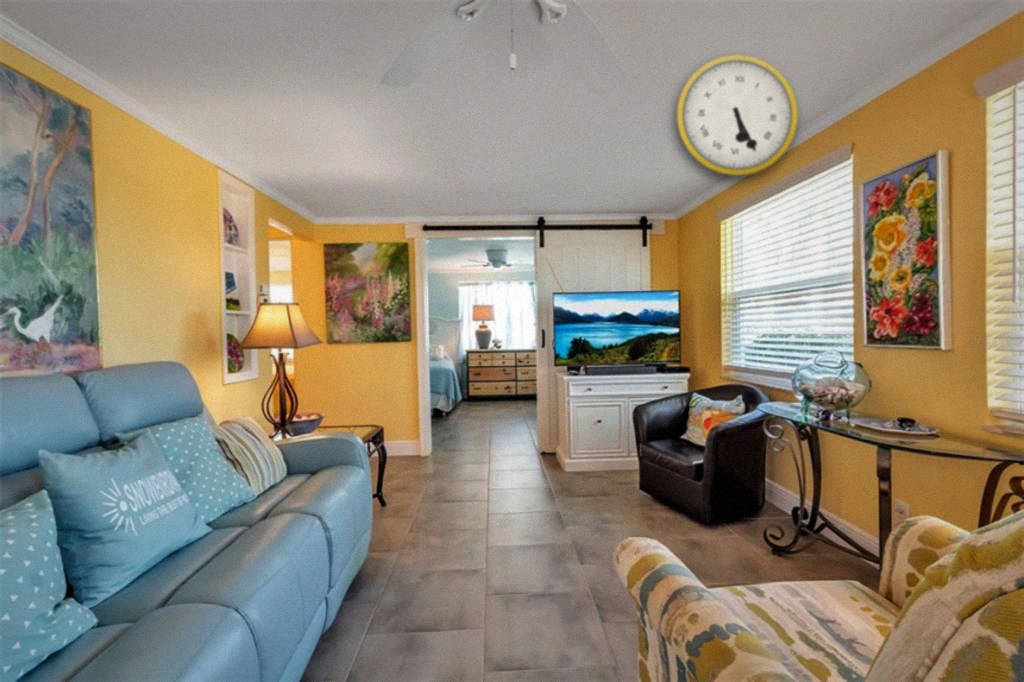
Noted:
**5:25**
